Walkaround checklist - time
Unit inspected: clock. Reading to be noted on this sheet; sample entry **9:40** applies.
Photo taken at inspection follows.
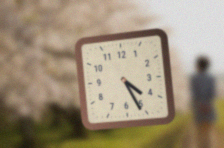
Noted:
**4:26**
